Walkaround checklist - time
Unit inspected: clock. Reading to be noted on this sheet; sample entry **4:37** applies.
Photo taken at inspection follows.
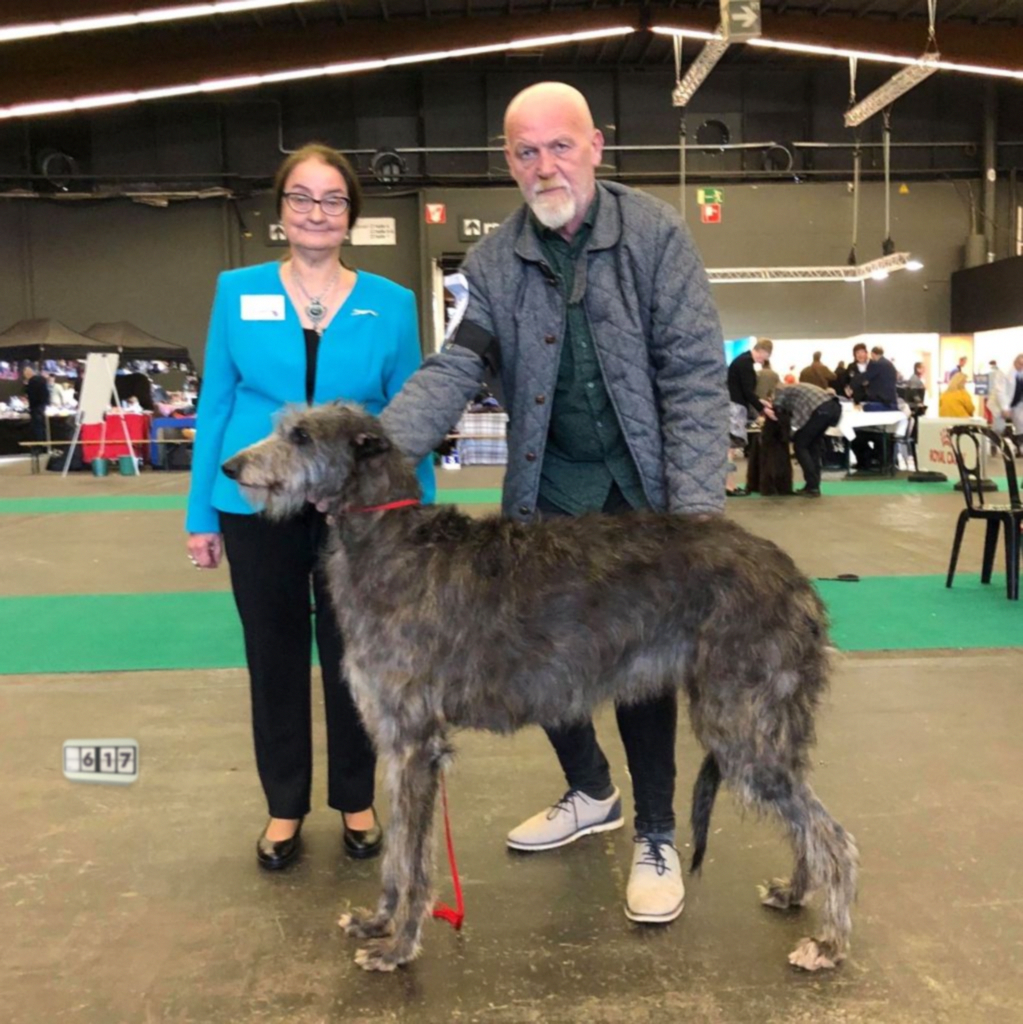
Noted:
**6:17**
